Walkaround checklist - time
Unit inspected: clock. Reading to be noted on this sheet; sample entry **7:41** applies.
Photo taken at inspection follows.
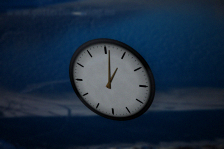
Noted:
**1:01**
